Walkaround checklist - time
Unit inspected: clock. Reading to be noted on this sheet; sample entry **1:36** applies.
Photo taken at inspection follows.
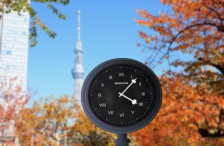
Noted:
**4:07**
